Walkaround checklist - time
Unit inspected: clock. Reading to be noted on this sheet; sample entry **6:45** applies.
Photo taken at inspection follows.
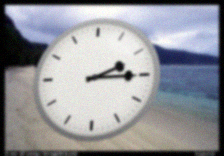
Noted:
**2:15**
